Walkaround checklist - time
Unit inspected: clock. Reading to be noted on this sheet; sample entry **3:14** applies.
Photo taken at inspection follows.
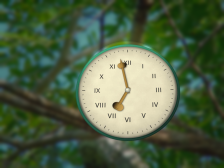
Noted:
**6:58**
